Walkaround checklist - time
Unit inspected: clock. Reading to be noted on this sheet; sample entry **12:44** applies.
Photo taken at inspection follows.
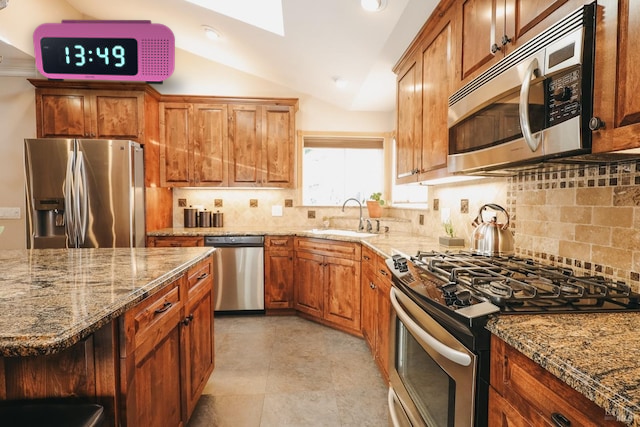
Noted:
**13:49**
